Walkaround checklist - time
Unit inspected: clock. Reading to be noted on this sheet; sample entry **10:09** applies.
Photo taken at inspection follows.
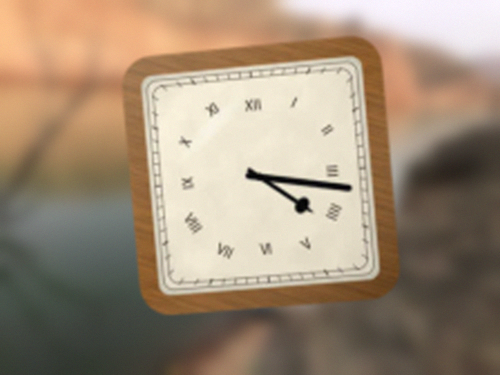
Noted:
**4:17**
